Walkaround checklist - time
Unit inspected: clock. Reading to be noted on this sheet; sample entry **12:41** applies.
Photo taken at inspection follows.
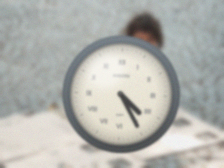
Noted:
**4:25**
